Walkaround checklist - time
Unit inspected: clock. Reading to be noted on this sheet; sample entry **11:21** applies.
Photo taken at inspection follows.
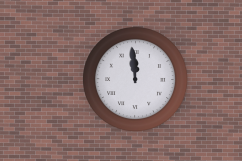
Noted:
**11:59**
